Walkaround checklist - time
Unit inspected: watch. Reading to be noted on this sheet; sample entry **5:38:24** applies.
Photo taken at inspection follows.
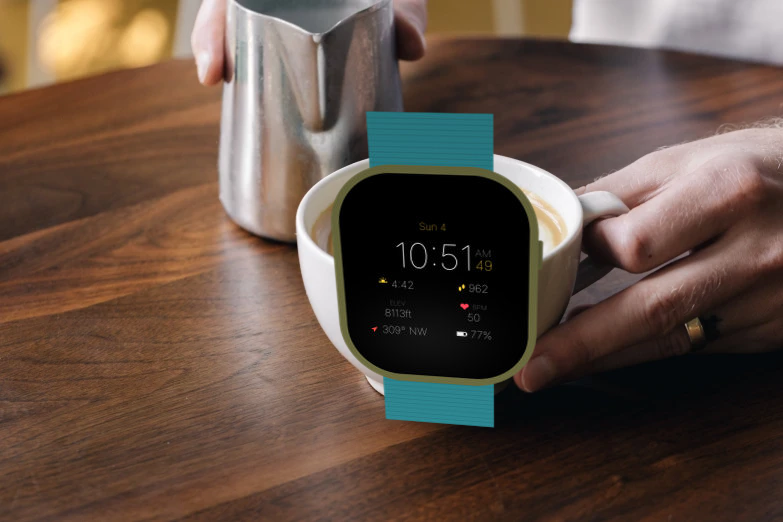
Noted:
**10:51:49**
